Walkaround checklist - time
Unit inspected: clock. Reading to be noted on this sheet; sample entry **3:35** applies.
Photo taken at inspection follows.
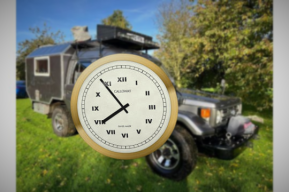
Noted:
**7:54**
